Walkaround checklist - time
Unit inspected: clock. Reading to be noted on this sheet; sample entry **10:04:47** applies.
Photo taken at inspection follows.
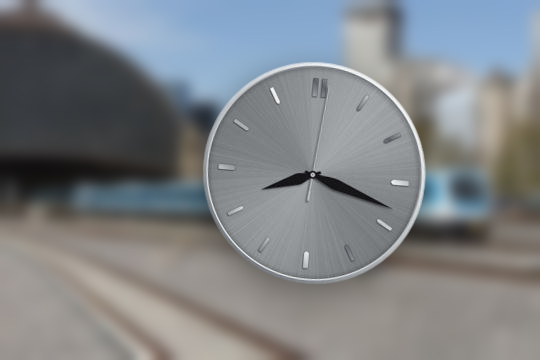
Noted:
**8:18:01**
